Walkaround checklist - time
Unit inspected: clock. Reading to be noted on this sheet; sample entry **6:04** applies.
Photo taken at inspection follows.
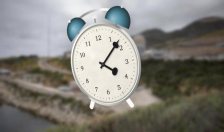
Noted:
**4:08**
